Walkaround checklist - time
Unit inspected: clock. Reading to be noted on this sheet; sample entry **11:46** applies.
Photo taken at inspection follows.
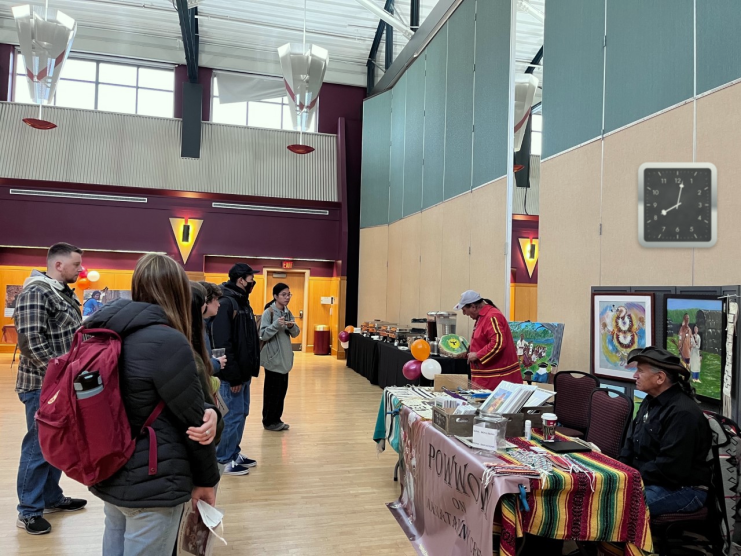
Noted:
**8:02**
